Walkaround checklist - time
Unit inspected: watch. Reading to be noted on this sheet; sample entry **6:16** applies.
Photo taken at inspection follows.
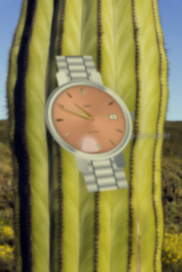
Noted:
**10:49**
